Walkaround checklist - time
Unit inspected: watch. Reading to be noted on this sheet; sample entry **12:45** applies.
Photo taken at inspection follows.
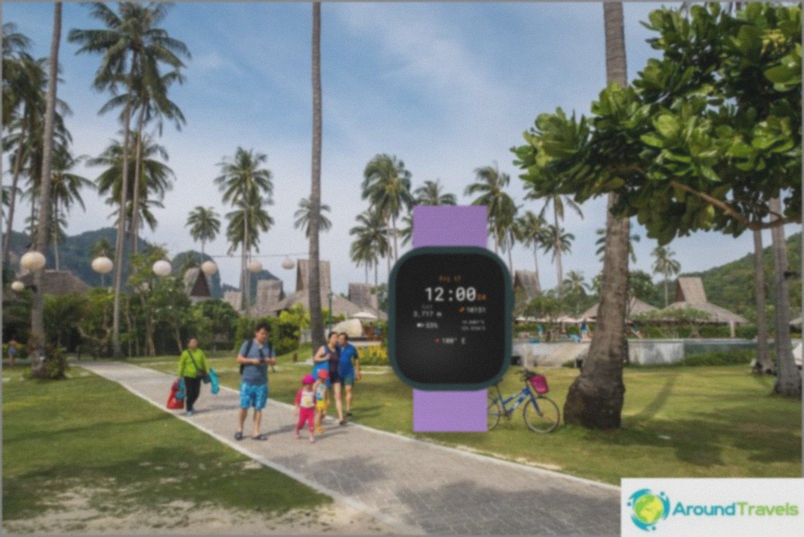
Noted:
**12:00**
